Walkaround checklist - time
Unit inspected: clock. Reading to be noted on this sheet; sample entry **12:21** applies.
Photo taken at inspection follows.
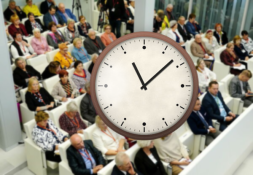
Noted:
**11:08**
